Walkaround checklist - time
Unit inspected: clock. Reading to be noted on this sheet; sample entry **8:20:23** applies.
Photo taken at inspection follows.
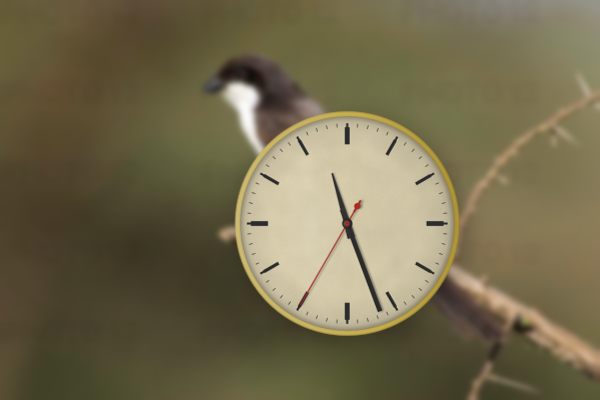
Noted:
**11:26:35**
